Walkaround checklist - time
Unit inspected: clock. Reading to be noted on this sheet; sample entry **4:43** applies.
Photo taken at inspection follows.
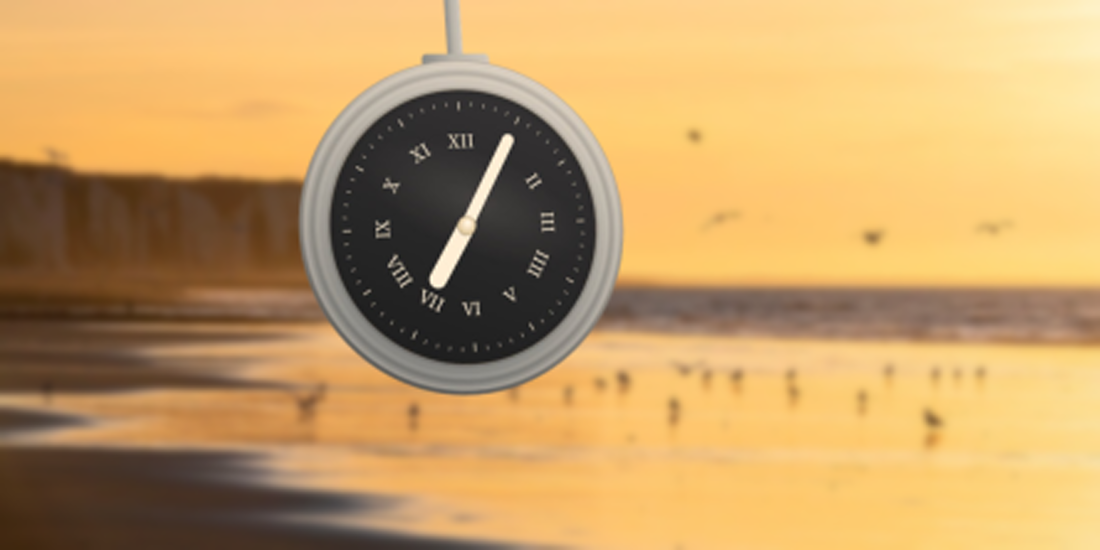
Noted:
**7:05**
